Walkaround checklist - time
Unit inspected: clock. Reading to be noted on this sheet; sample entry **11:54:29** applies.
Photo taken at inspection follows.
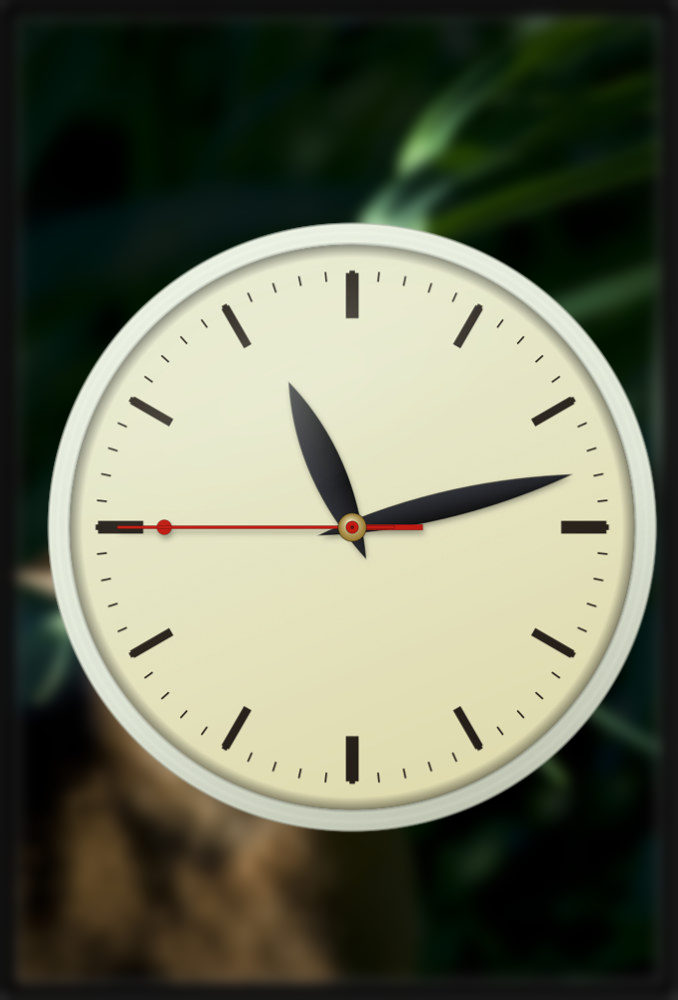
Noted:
**11:12:45**
